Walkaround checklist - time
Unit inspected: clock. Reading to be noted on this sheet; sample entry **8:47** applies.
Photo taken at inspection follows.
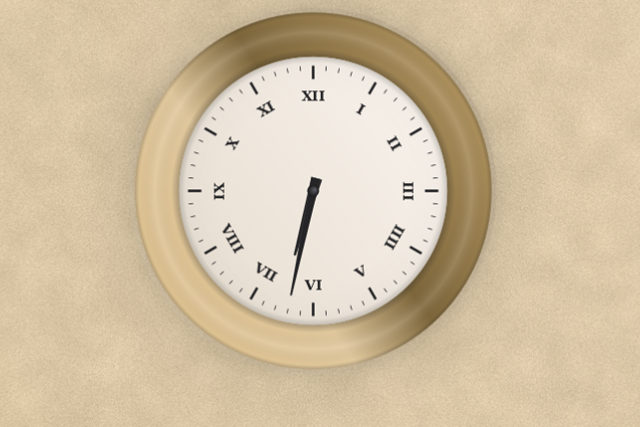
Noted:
**6:32**
